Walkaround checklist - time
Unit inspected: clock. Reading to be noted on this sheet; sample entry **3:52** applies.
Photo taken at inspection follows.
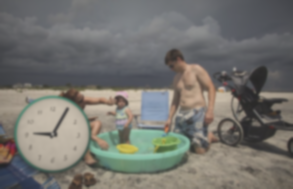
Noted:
**9:05**
